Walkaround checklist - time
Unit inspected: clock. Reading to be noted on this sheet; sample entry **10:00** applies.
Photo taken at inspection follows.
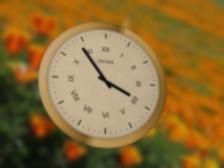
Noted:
**3:54**
